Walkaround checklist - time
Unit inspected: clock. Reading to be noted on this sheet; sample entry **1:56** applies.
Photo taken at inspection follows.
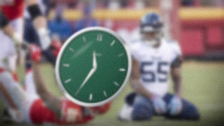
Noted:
**11:35**
